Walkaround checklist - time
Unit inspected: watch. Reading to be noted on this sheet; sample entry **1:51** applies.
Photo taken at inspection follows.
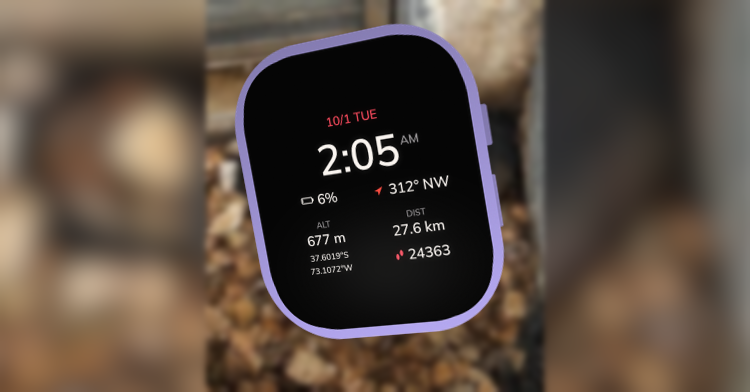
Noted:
**2:05**
